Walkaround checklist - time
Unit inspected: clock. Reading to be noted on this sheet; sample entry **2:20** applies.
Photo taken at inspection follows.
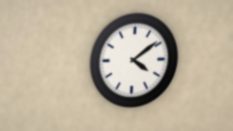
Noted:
**4:09**
